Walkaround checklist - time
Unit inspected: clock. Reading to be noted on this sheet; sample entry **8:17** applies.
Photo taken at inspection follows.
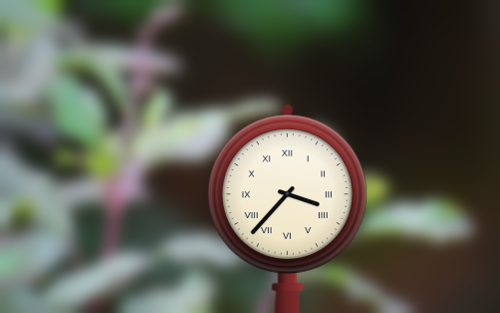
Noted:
**3:37**
